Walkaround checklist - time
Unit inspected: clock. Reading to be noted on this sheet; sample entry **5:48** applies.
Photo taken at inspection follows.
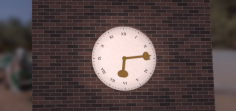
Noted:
**6:14**
